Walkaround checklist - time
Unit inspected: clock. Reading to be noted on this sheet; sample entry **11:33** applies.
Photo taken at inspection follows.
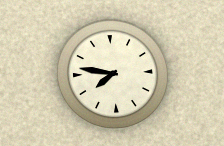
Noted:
**7:47**
